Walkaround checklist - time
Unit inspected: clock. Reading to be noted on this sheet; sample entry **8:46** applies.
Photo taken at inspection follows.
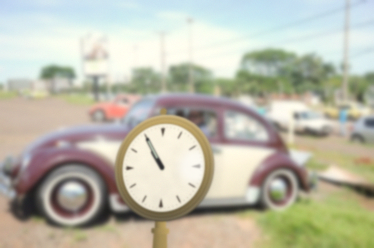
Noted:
**10:55**
